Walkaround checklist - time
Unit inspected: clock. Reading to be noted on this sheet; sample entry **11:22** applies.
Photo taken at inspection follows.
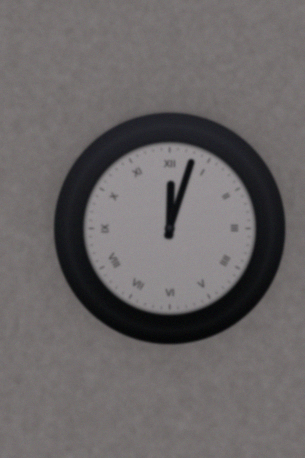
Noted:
**12:03**
